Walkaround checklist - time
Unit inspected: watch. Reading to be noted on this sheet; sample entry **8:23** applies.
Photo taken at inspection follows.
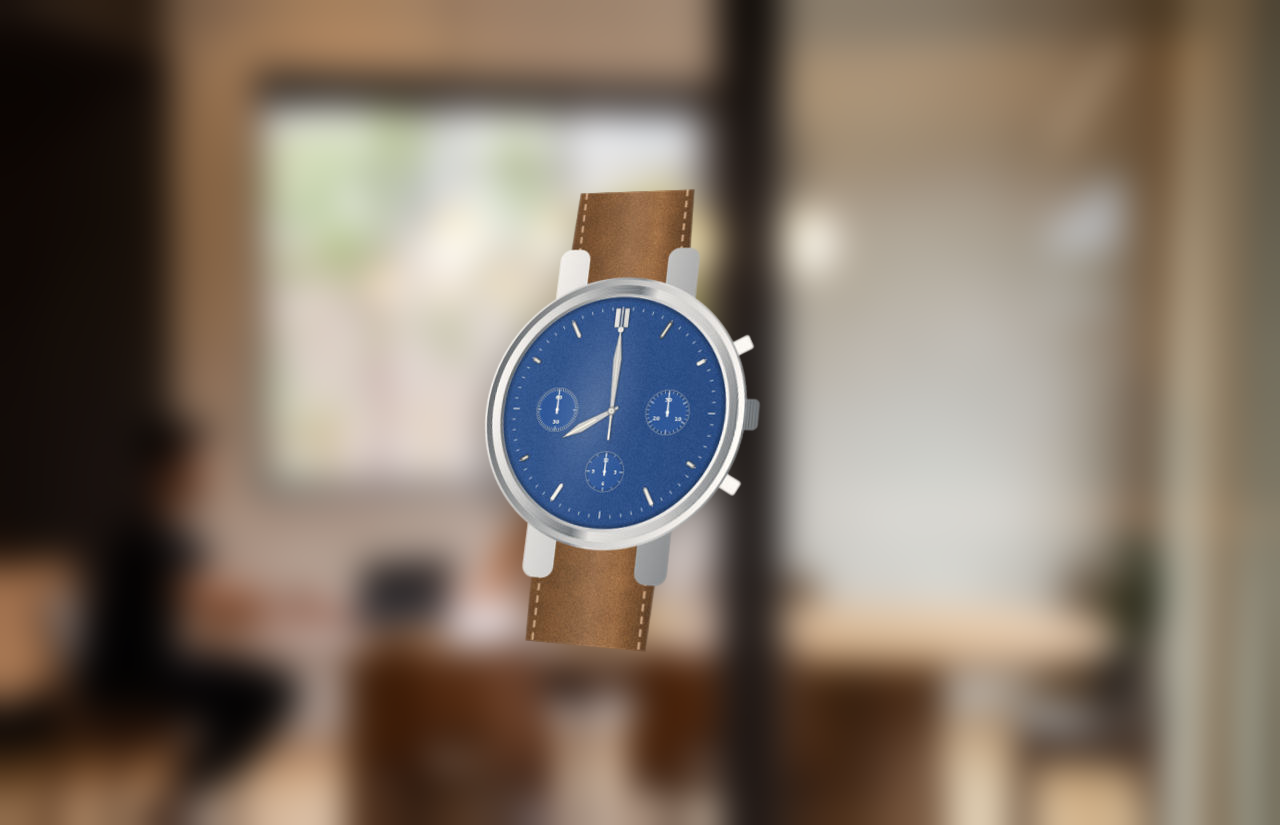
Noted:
**8:00**
